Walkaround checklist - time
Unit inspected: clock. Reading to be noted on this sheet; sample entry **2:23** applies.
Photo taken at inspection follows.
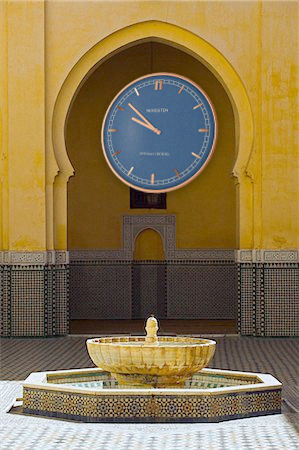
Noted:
**9:52**
